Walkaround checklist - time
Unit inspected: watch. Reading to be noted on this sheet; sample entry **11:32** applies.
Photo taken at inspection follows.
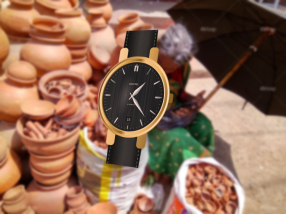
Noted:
**1:23**
